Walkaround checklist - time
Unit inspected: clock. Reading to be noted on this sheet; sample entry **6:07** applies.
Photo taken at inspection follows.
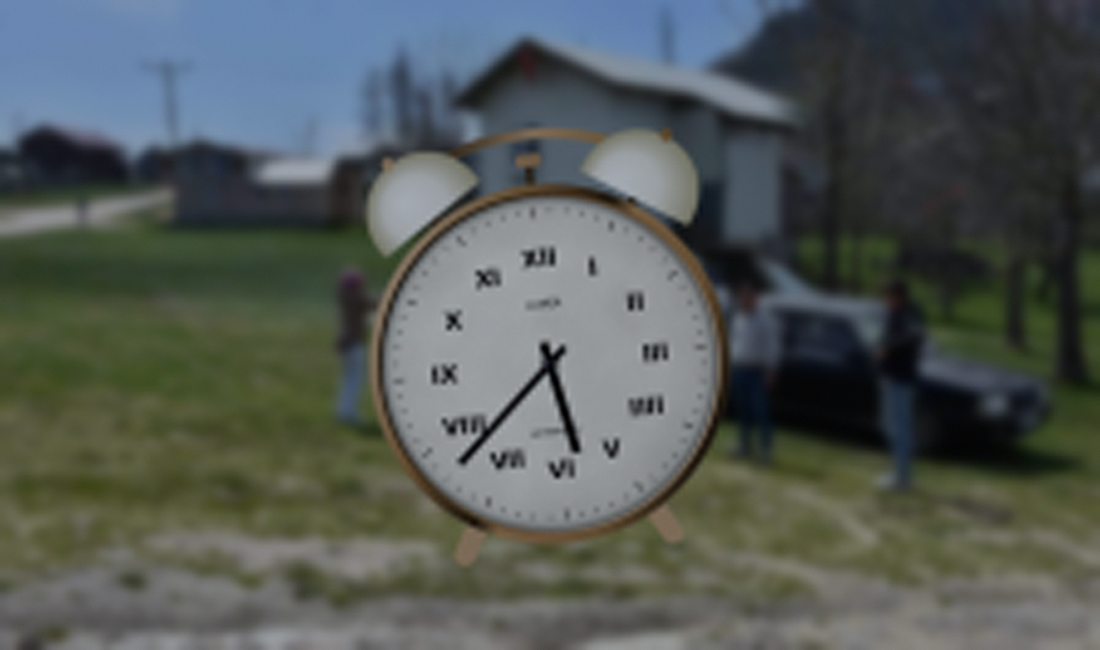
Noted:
**5:38**
